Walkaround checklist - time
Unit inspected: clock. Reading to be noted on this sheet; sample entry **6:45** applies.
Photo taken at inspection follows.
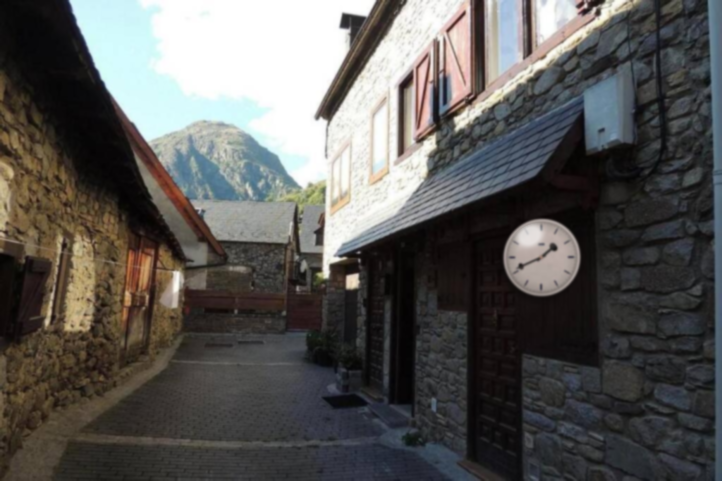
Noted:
**1:41**
